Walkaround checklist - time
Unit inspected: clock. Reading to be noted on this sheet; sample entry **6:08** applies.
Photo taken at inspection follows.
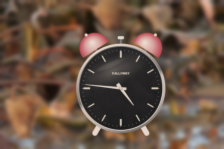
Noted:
**4:46**
